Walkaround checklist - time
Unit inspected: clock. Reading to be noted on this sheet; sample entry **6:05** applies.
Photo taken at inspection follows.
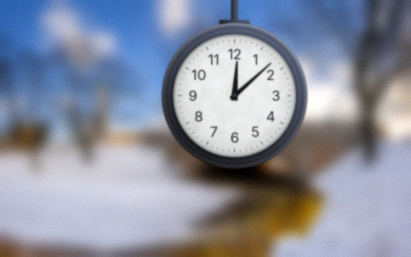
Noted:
**12:08**
